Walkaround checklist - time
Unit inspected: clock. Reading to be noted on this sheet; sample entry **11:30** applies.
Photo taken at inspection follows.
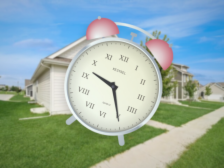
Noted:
**9:25**
